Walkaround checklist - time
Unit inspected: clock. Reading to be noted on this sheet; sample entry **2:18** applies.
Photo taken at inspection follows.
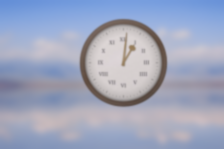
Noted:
**1:01**
